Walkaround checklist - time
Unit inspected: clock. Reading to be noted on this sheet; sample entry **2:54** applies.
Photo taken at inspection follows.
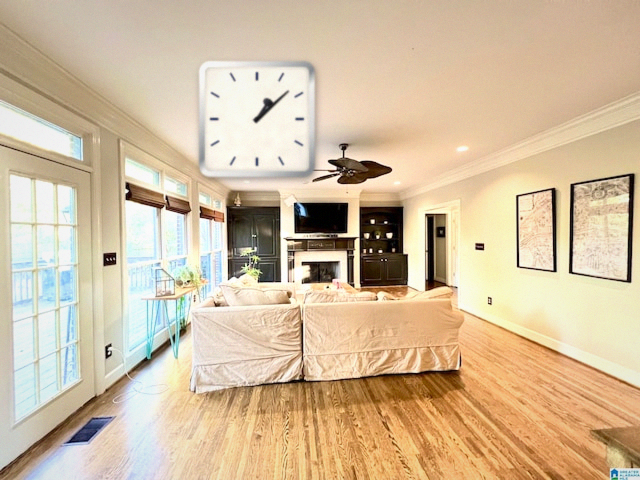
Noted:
**1:08**
